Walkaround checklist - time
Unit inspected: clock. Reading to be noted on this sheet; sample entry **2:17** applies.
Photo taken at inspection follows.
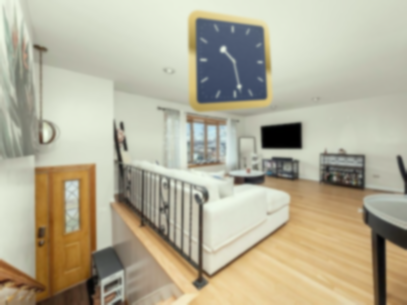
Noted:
**10:28**
